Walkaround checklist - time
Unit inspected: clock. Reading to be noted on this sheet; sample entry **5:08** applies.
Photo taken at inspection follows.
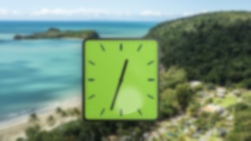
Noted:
**12:33**
